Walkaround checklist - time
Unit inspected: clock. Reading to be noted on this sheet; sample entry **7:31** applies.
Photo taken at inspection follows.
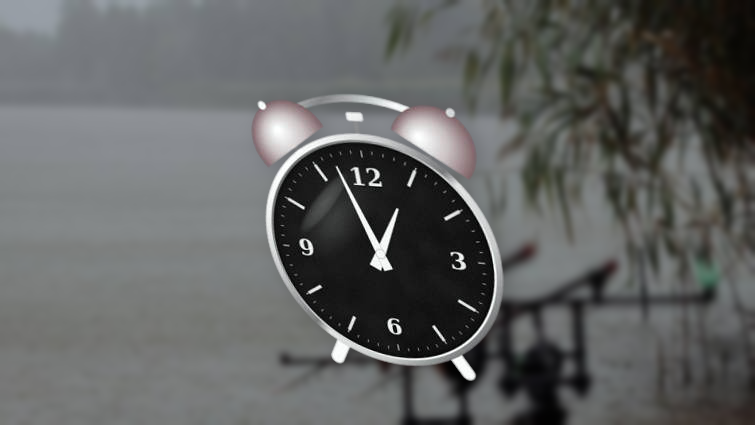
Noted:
**12:57**
